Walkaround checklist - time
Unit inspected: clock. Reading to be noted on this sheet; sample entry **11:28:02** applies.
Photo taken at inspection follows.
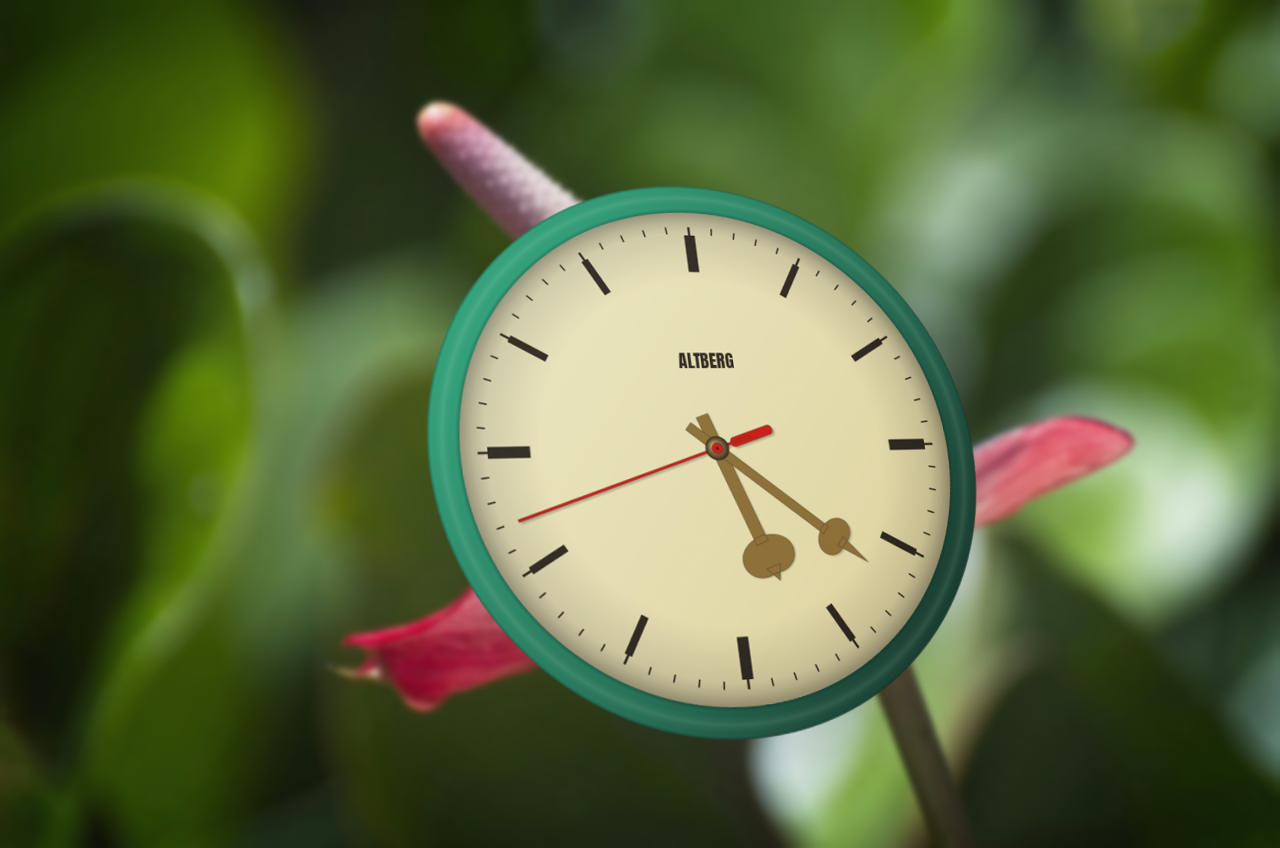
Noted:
**5:21:42**
